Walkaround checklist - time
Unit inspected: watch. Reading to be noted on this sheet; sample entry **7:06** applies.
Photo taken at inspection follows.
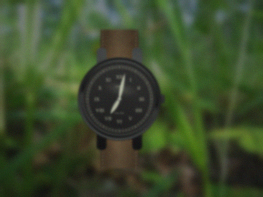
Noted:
**7:02**
